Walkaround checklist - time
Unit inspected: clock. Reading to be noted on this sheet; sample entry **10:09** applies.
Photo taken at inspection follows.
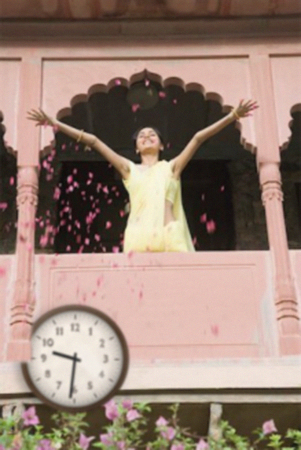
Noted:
**9:31**
